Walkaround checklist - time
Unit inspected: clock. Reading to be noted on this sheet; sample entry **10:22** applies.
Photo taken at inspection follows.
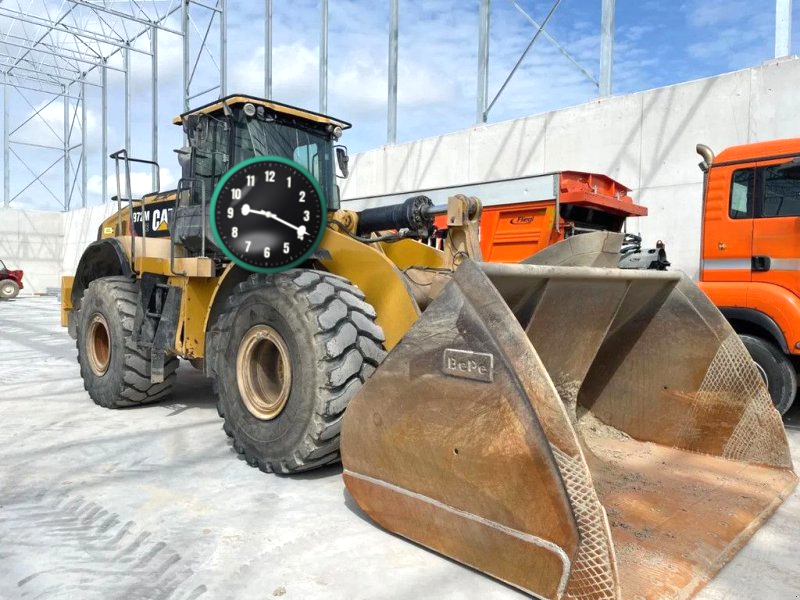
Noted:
**9:19**
